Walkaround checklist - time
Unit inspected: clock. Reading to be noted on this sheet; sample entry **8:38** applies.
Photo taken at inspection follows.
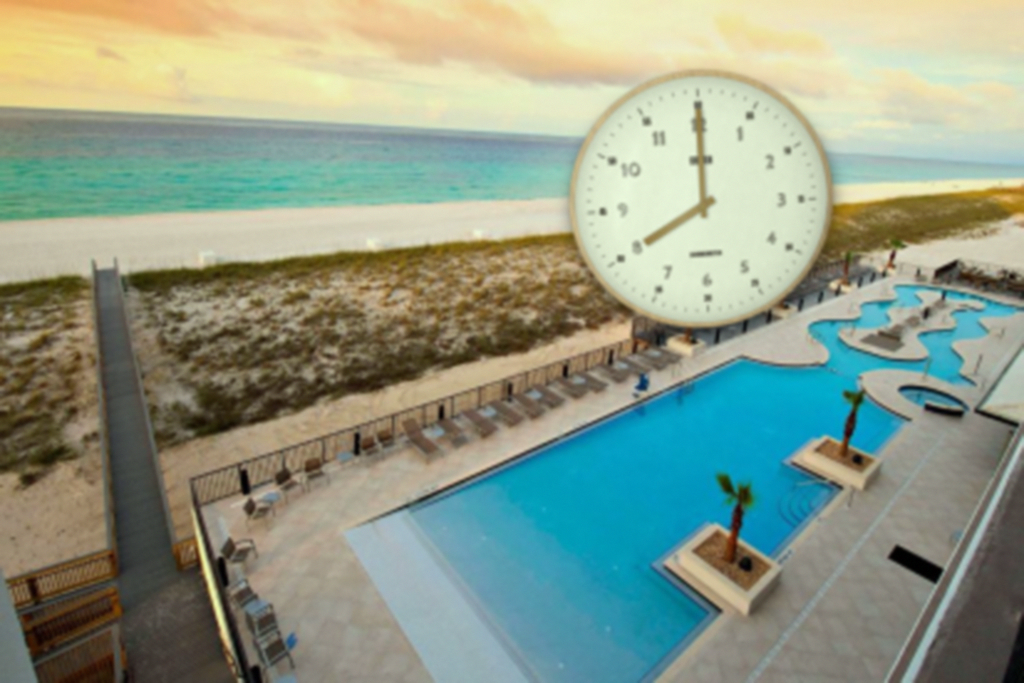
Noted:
**8:00**
